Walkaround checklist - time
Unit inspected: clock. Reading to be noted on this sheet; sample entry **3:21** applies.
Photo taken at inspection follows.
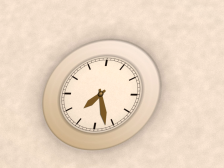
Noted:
**7:27**
